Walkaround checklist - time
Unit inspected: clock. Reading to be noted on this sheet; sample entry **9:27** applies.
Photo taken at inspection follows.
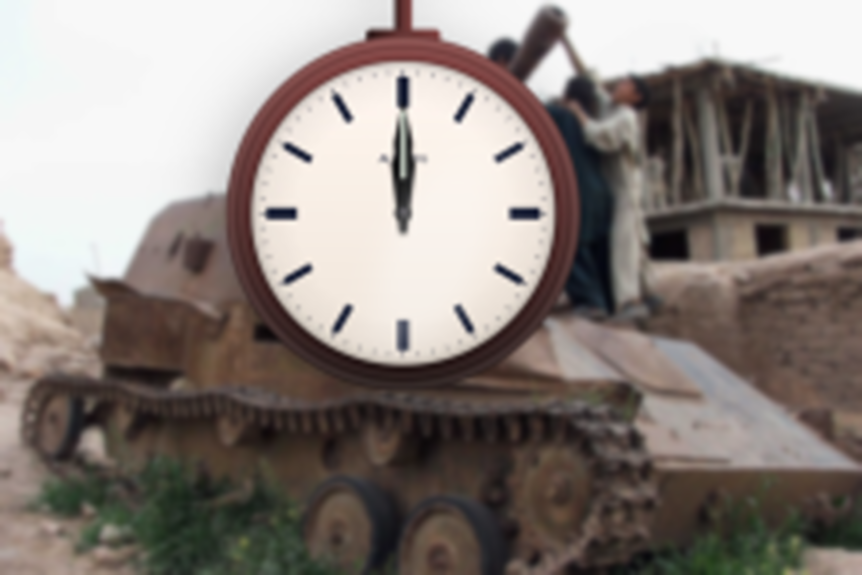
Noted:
**12:00**
